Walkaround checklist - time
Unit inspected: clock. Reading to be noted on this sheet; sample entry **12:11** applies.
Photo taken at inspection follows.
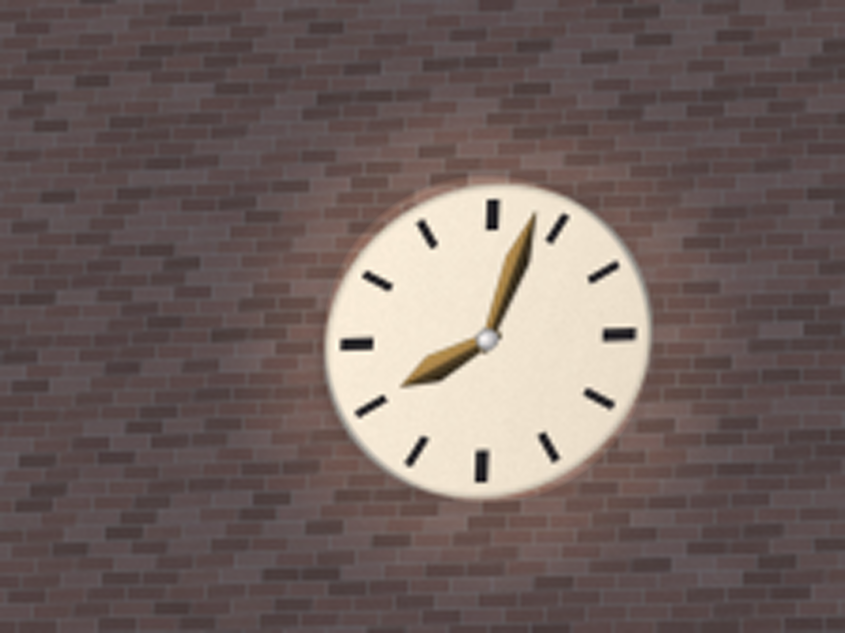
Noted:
**8:03**
